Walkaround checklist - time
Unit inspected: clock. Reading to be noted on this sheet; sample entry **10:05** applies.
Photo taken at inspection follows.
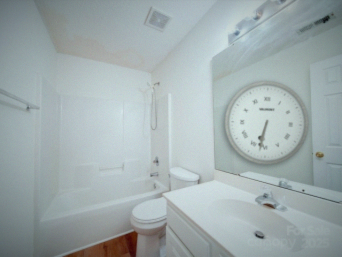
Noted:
**6:32**
